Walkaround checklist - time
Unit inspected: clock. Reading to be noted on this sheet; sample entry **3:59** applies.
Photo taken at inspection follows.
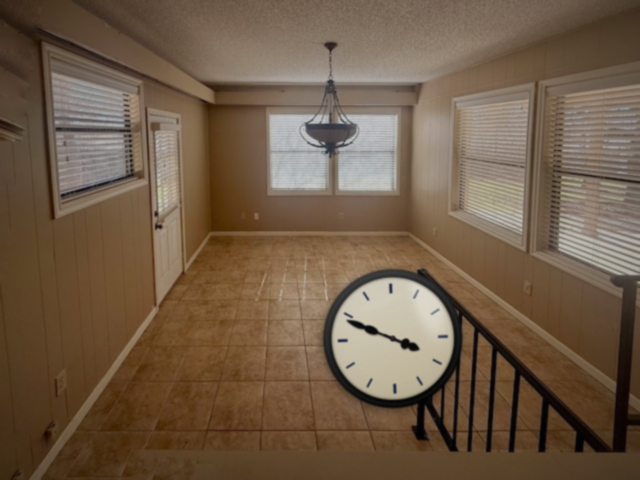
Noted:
**3:49**
